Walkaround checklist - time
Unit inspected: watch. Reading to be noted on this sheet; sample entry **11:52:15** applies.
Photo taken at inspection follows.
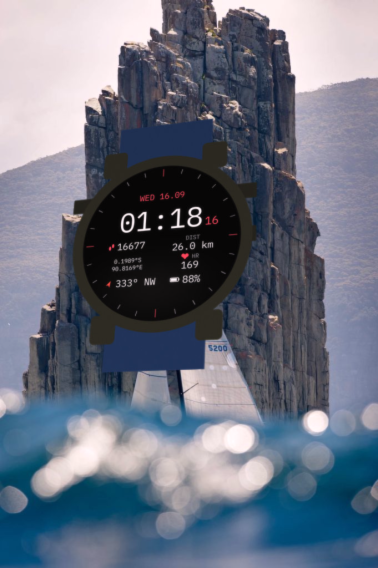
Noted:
**1:18:16**
